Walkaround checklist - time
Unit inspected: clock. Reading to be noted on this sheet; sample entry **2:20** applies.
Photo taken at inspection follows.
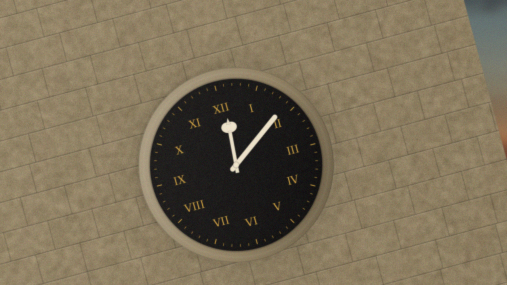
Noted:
**12:09**
